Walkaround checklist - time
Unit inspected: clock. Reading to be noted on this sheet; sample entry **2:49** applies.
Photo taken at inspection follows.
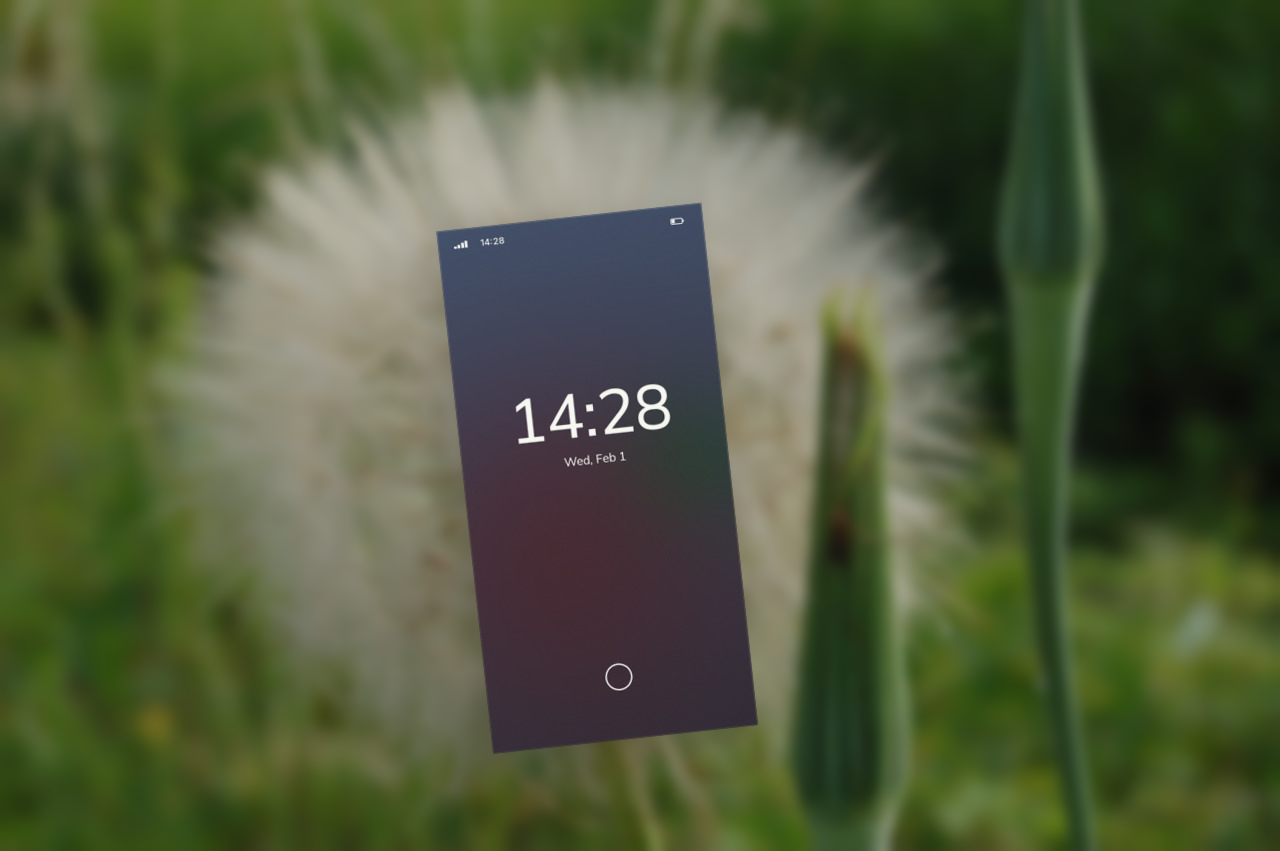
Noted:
**14:28**
